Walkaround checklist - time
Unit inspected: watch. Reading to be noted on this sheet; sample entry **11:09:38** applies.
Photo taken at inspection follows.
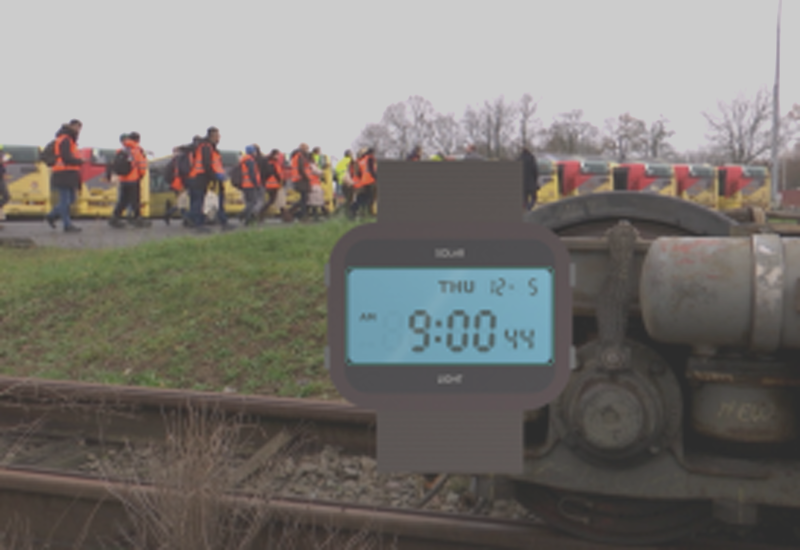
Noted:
**9:00:44**
